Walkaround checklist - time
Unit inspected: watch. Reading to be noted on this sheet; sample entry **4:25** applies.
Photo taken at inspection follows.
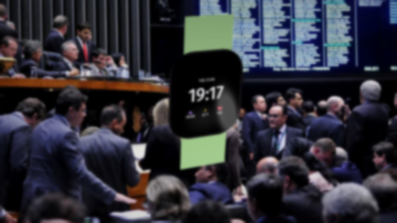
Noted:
**19:17**
